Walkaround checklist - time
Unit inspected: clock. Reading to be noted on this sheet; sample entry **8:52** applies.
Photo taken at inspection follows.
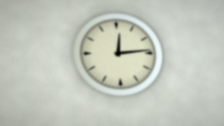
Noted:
**12:14**
